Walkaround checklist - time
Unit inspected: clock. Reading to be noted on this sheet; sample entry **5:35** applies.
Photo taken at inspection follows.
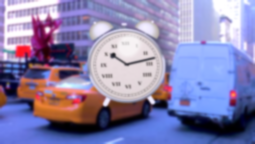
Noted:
**10:13**
